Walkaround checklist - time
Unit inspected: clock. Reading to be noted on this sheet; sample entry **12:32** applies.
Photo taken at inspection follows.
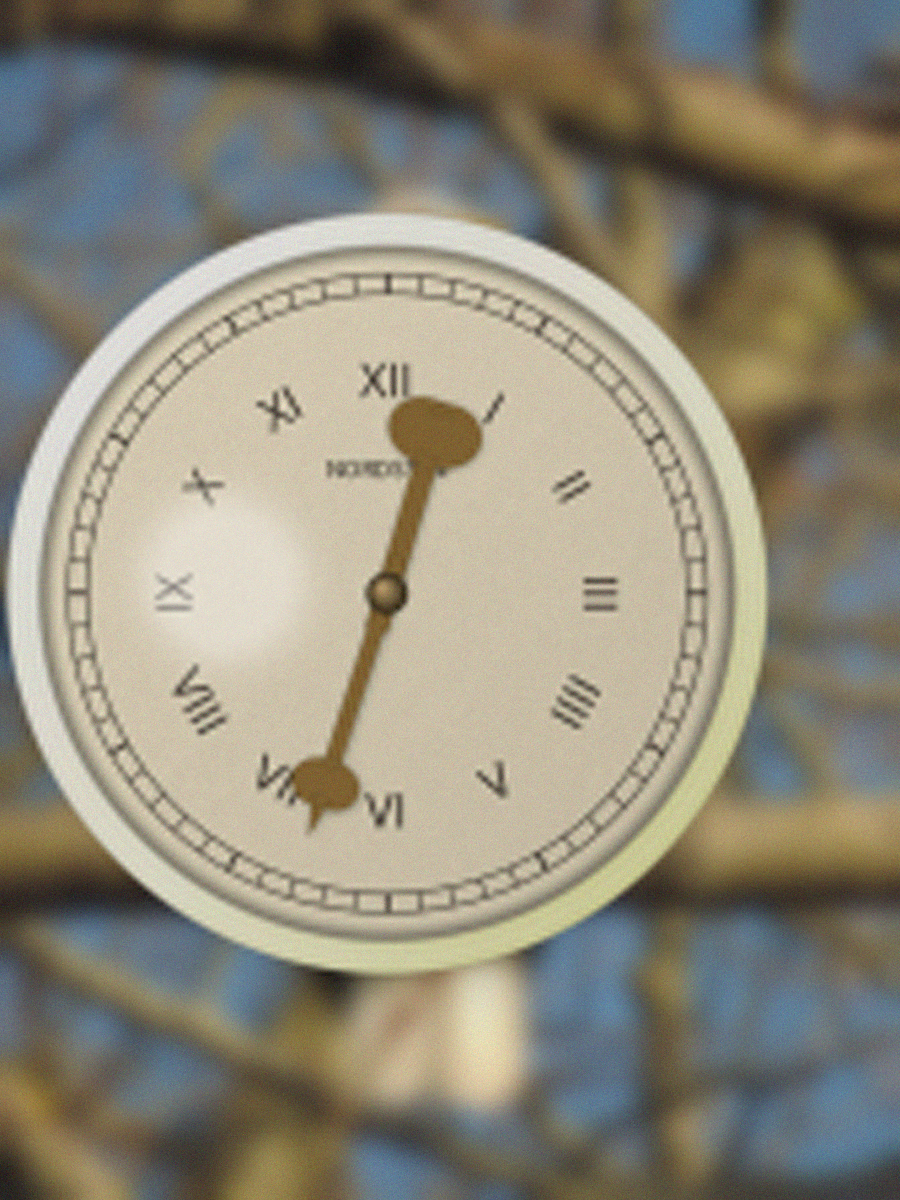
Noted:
**12:33**
